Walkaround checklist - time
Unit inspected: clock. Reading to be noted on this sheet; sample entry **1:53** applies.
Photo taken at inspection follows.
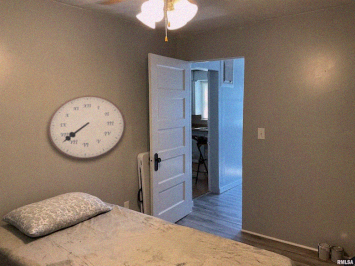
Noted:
**7:38**
